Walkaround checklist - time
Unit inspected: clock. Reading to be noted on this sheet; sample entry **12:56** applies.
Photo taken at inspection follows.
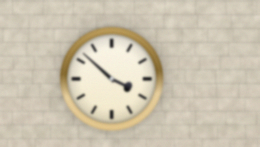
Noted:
**3:52**
